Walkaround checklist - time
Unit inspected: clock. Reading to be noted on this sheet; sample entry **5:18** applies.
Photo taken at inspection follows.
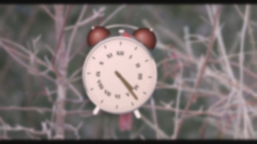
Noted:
**4:23**
